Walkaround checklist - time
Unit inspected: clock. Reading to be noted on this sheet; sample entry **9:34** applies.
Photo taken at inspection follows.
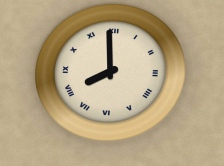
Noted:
**7:59**
